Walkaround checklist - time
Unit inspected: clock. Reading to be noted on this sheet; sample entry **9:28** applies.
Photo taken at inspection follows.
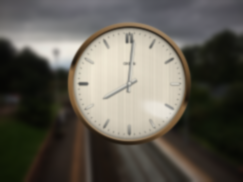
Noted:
**8:01**
